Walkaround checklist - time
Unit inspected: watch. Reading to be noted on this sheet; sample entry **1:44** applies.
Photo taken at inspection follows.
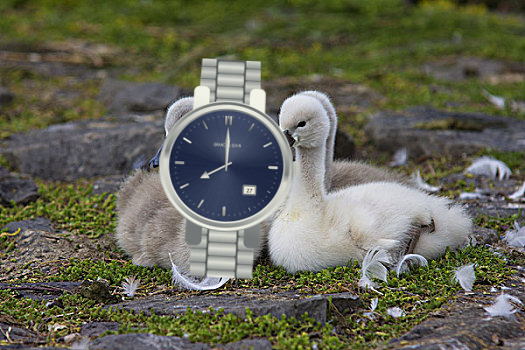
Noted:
**8:00**
